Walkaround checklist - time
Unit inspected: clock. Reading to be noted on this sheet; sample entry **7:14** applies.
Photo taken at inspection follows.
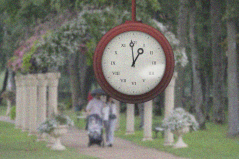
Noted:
**12:59**
